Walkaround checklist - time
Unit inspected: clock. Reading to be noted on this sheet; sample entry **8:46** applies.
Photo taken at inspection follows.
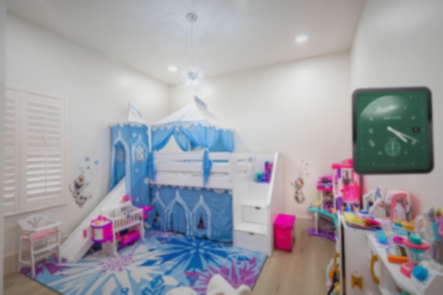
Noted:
**4:19**
